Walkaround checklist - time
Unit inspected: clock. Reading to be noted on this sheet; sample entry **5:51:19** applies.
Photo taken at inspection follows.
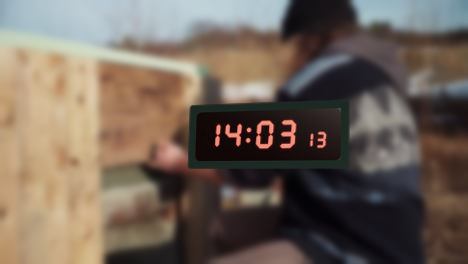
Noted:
**14:03:13**
